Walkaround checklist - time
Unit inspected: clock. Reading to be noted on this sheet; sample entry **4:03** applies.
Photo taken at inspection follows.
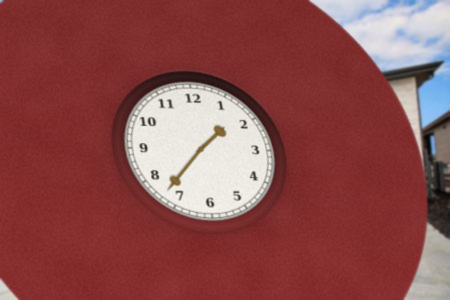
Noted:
**1:37**
